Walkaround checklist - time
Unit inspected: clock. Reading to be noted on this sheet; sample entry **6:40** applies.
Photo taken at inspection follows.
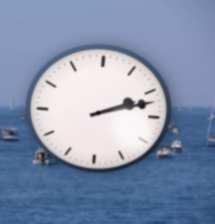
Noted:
**2:12**
